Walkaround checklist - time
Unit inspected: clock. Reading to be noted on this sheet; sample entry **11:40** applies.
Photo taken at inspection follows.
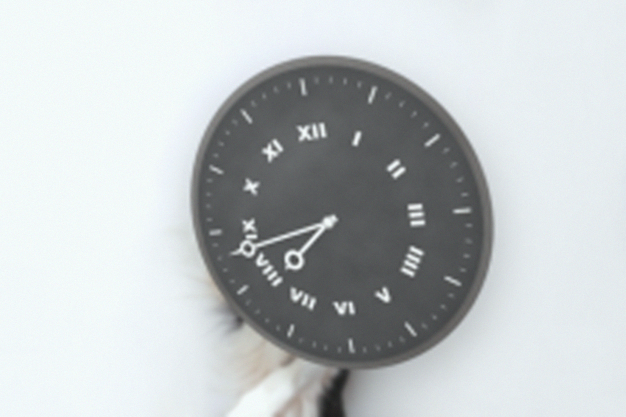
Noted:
**7:43**
